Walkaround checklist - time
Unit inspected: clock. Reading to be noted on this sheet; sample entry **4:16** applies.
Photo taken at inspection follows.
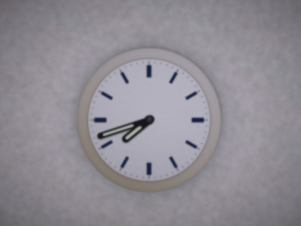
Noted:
**7:42**
